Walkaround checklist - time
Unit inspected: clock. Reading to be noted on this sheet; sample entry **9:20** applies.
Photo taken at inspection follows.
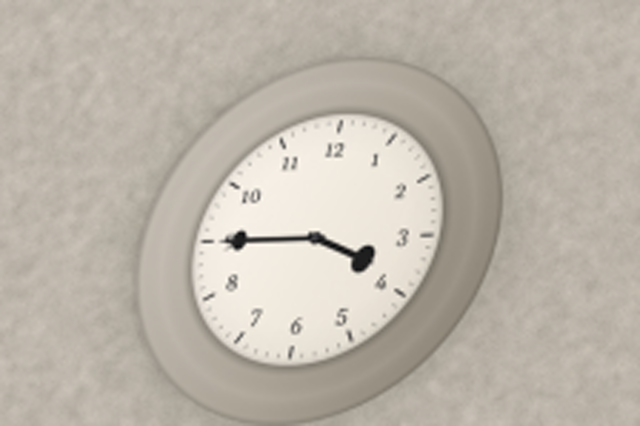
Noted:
**3:45**
